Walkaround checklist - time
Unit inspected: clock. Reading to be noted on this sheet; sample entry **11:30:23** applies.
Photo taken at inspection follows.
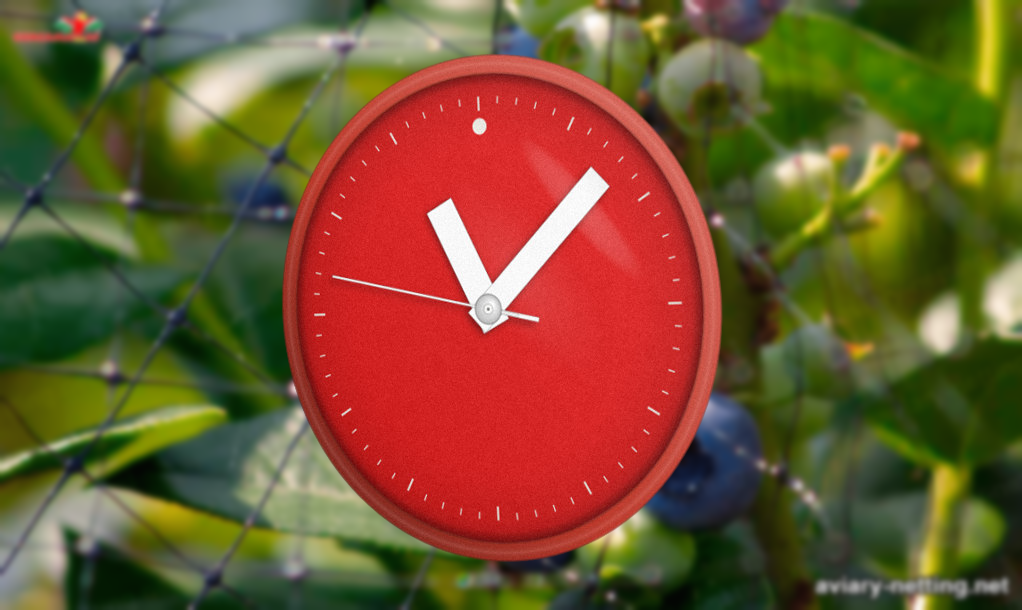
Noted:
**11:07:47**
